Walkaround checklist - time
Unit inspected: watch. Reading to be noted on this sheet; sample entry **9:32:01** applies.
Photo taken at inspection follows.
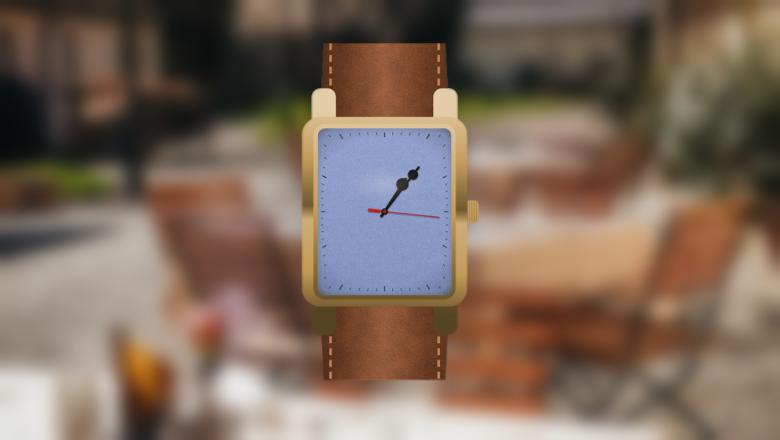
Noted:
**1:06:16**
